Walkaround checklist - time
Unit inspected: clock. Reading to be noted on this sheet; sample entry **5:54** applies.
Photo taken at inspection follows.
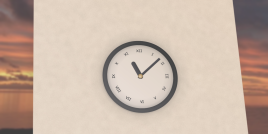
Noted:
**11:08**
